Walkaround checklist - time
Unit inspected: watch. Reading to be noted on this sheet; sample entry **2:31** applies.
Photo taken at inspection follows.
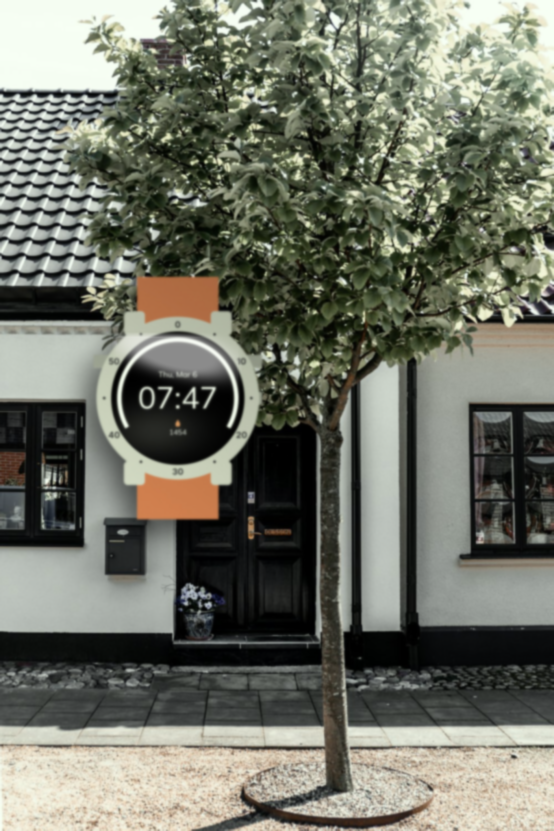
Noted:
**7:47**
